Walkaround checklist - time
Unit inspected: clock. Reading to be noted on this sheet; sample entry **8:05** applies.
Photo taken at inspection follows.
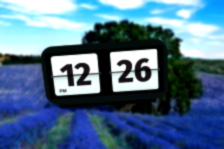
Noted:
**12:26**
